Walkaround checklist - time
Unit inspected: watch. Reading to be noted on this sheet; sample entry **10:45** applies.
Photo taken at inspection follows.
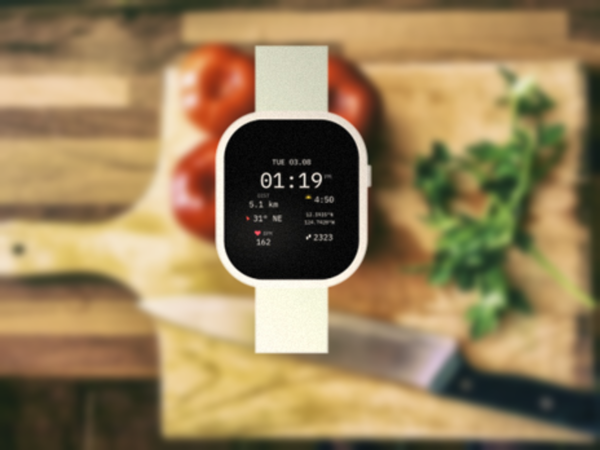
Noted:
**1:19**
